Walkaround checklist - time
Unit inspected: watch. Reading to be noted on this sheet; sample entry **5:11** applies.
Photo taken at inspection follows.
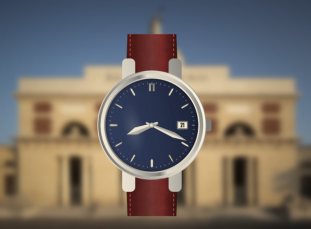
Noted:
**8:19**
